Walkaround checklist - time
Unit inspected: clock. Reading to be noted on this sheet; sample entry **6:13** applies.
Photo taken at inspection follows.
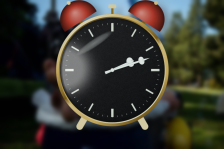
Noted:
**2:12**
